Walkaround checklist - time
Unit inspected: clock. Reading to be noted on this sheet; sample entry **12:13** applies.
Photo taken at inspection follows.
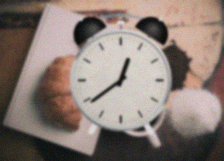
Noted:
**12:39**
